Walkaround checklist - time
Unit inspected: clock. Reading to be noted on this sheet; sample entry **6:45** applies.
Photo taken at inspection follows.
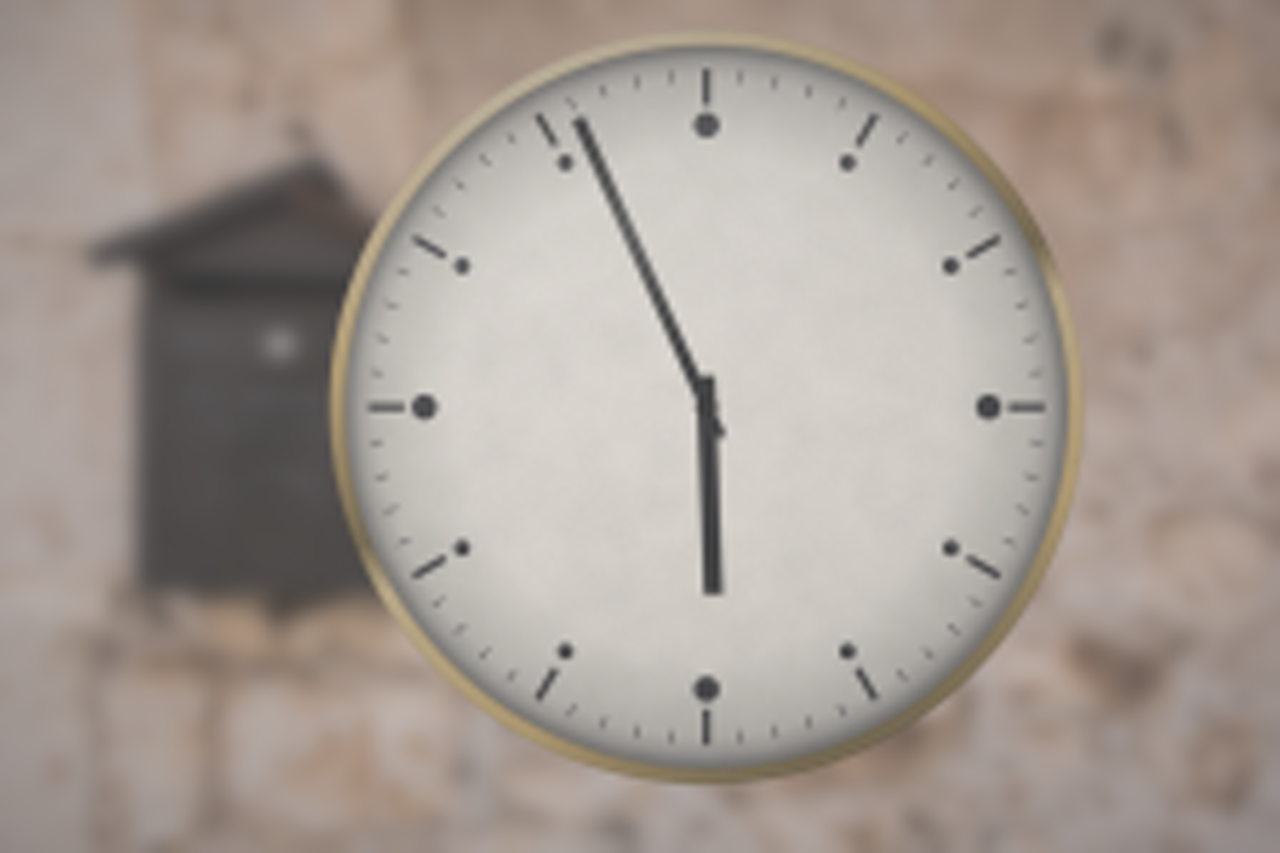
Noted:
**5:56**
